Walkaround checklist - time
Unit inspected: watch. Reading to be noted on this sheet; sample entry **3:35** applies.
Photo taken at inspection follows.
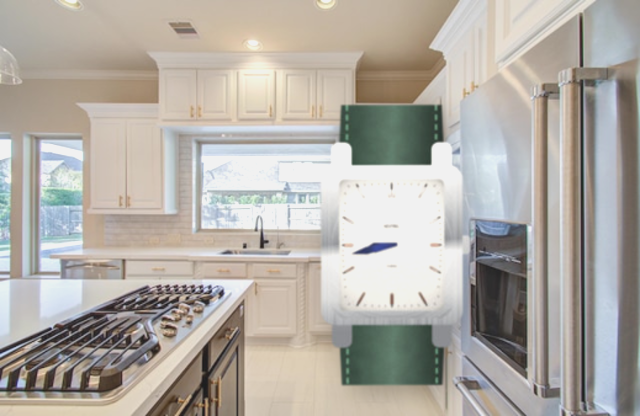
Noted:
**8:43**
